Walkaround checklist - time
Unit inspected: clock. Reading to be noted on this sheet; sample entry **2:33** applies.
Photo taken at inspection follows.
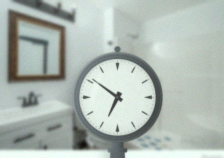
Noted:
**6:51**
